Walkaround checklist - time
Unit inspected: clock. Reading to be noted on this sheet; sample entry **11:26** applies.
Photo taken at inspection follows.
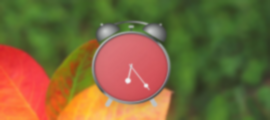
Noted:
**6:24**
